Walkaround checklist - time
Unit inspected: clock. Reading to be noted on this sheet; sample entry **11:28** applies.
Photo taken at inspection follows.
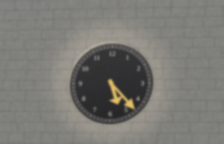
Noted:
**5:23**
